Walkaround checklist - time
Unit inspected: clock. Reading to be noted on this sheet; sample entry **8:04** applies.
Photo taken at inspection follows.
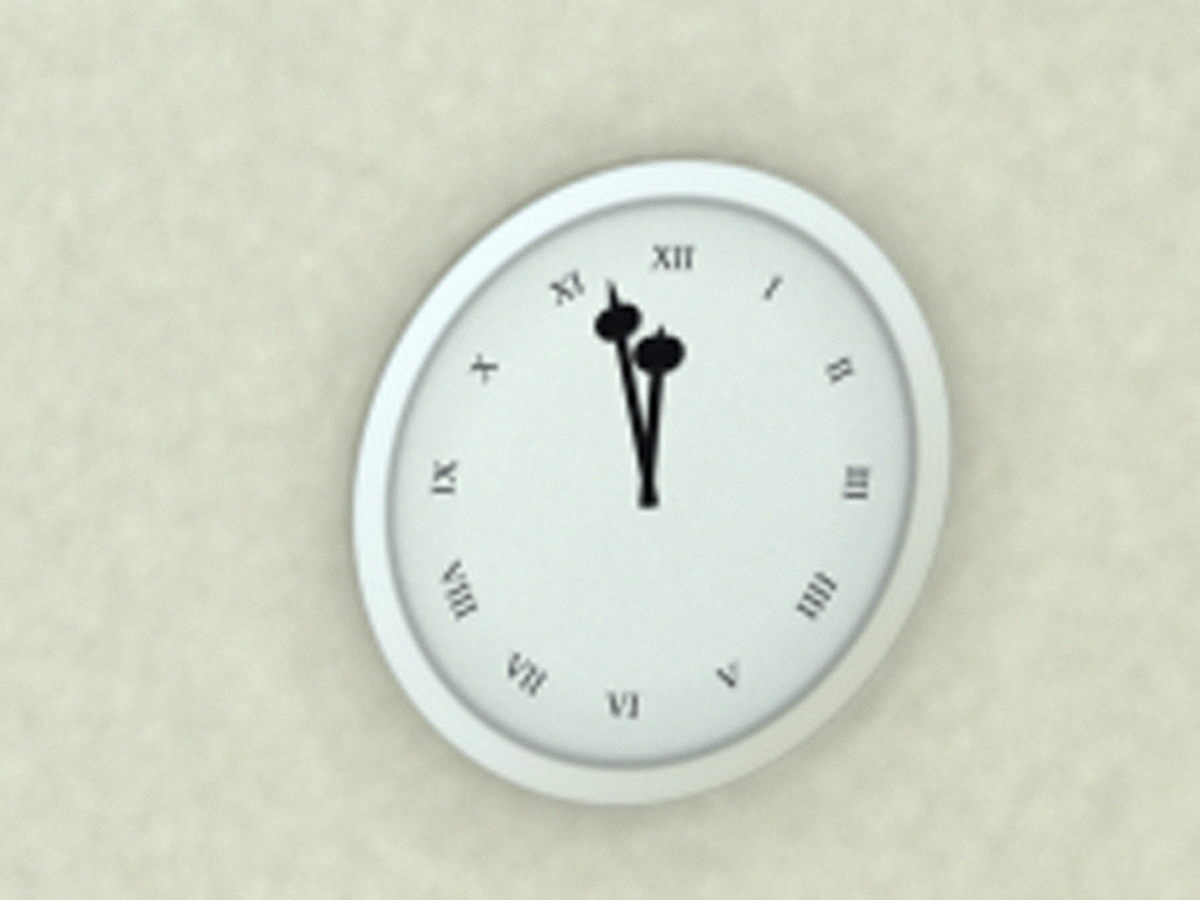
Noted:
**11:57**
